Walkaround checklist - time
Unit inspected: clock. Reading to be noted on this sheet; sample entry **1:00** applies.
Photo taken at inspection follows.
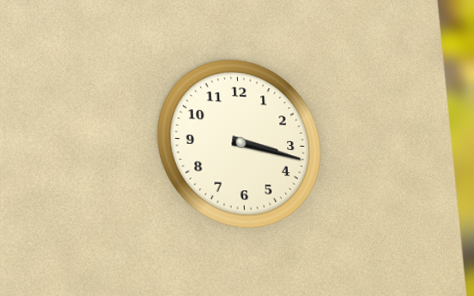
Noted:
**3:17**
